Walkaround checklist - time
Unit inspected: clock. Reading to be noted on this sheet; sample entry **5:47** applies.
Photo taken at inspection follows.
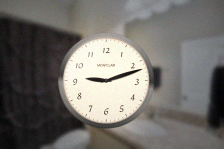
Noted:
**9:12**
